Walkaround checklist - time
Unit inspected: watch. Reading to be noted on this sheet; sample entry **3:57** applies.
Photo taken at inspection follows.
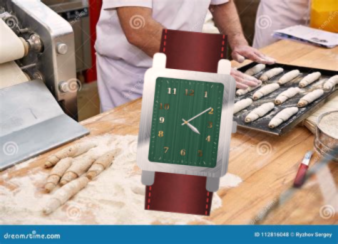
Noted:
**4:09**
